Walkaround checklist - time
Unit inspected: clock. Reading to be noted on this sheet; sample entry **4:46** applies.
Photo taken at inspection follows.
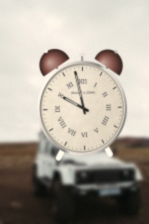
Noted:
**9:58**
